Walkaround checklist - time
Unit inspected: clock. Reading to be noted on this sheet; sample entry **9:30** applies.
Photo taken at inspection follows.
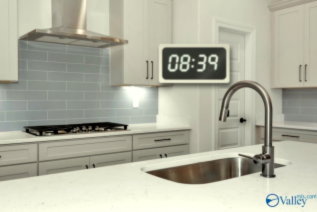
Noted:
**8:39**
